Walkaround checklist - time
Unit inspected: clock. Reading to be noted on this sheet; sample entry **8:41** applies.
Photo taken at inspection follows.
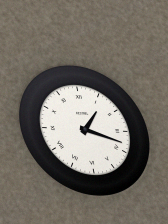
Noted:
**1:18**
